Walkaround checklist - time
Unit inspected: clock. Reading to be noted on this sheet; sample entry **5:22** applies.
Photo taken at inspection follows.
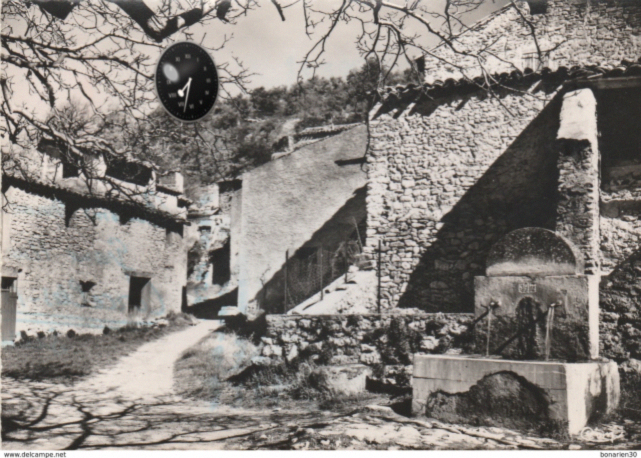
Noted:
**7:33**
